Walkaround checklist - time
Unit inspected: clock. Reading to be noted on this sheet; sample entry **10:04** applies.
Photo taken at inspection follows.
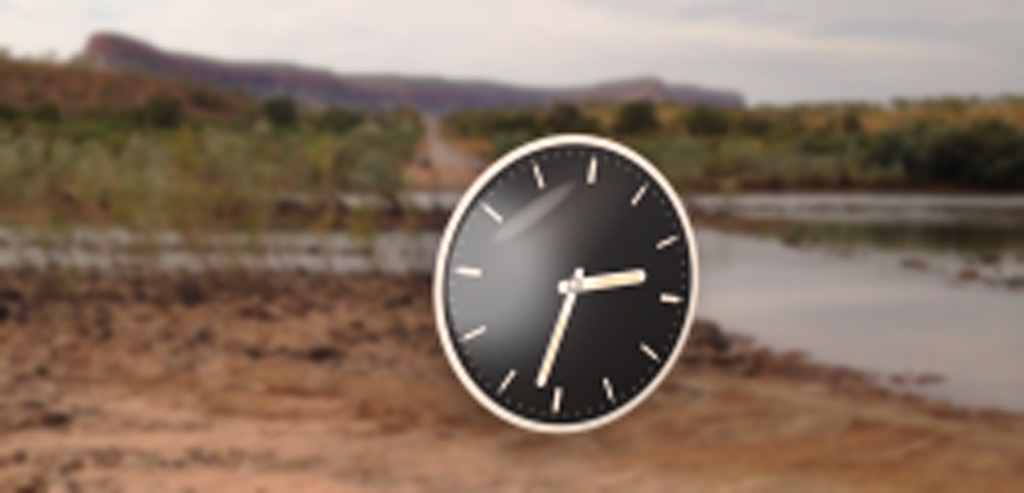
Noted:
**2:32**
